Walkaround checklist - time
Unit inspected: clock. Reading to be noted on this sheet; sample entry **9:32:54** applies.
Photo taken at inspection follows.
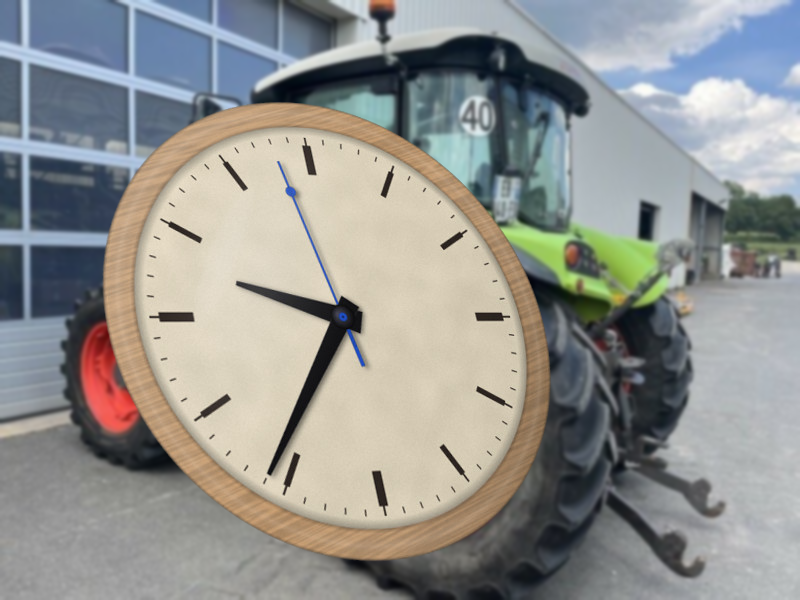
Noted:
**9:35:58**
